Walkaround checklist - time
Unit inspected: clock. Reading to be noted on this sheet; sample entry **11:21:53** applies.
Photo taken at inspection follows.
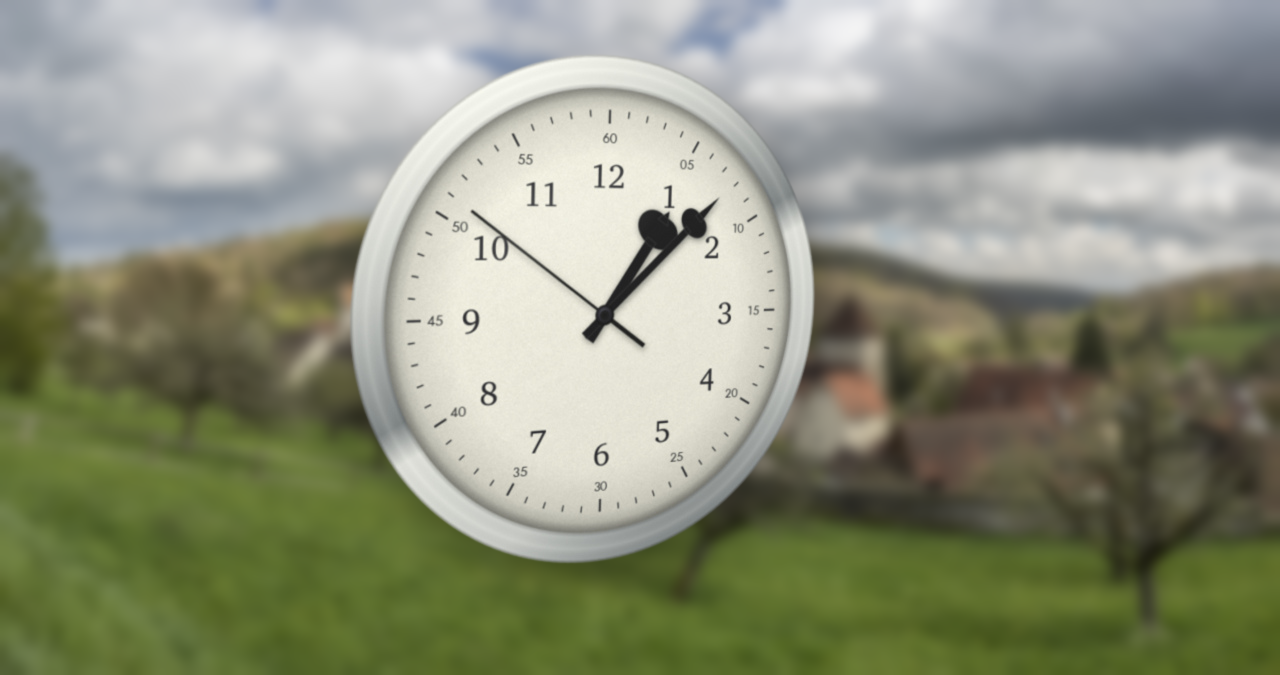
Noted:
**1:07:51**
